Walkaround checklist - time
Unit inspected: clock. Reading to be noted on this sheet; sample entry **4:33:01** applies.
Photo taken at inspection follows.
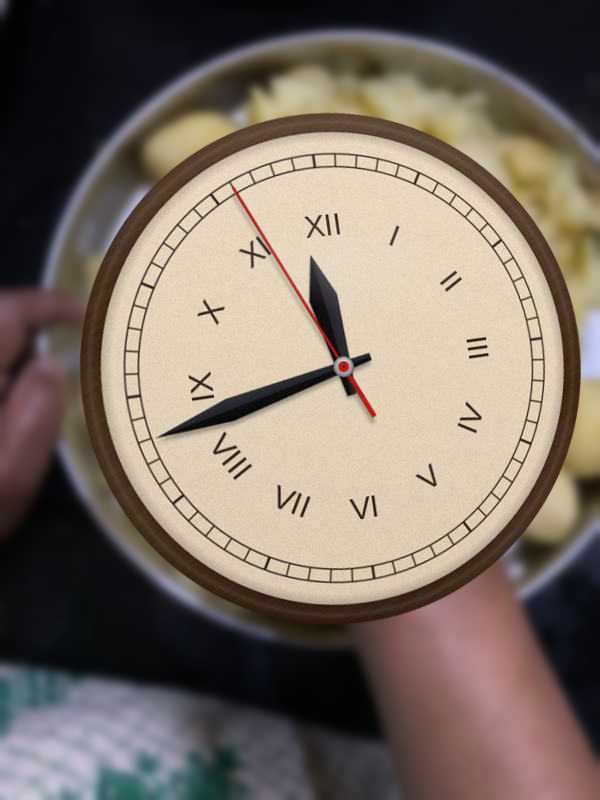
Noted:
**11:42:56**
